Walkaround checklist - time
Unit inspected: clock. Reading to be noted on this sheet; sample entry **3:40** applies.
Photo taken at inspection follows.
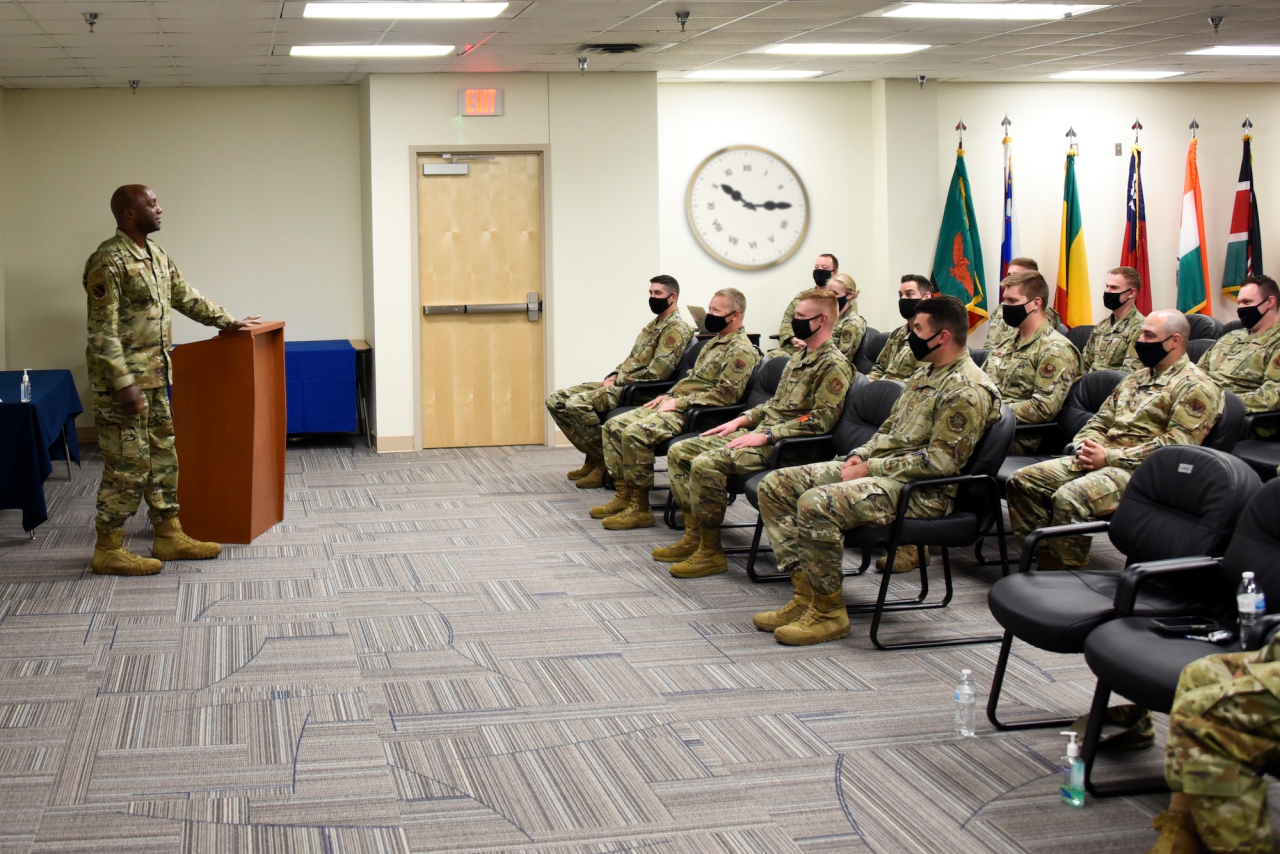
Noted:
**10:15**
